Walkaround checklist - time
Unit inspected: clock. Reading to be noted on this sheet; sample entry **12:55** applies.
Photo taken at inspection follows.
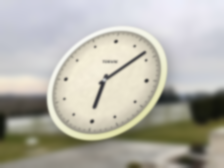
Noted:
**6:08**
